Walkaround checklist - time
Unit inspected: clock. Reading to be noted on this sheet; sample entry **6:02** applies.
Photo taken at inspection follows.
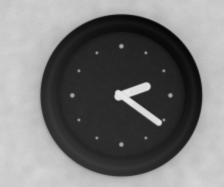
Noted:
**2:21**
